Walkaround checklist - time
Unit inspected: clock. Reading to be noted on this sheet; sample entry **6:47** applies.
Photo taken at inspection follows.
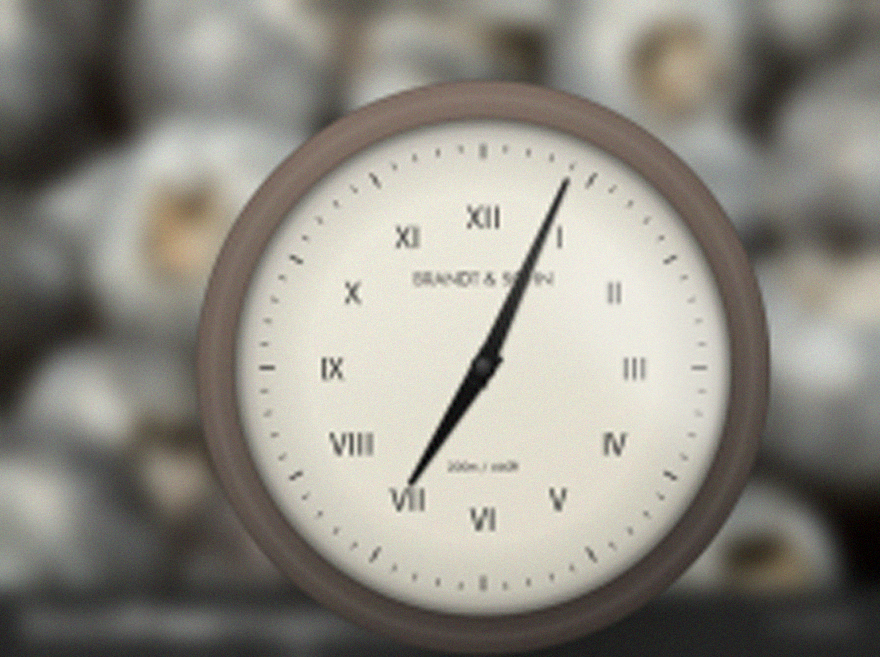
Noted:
**7:04**
